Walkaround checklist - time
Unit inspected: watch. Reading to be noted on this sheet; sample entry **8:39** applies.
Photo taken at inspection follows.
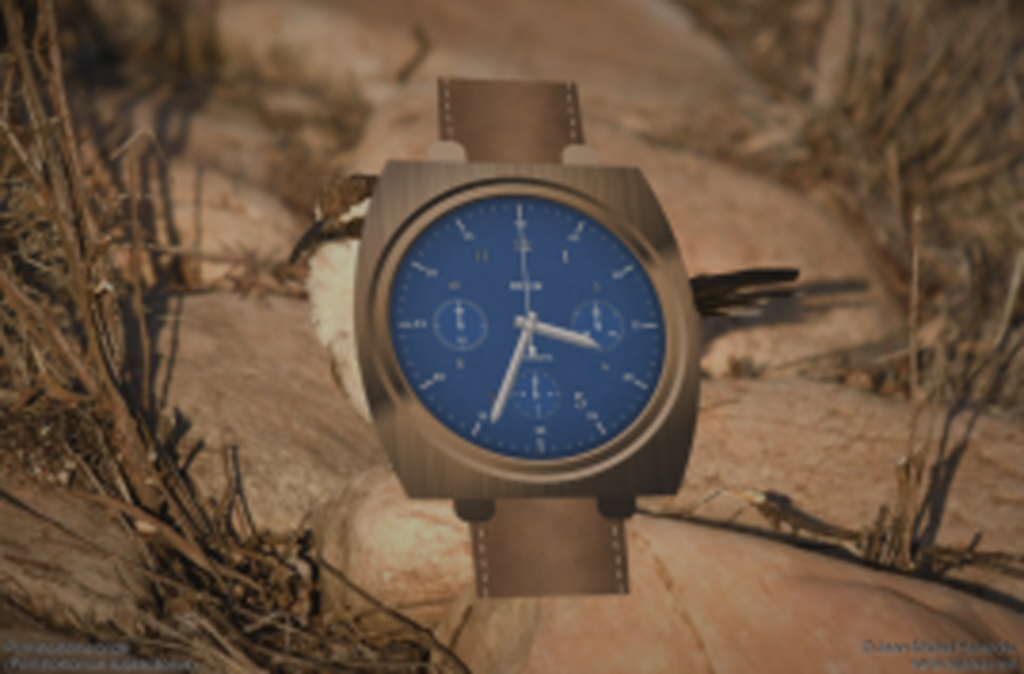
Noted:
**3:34**
